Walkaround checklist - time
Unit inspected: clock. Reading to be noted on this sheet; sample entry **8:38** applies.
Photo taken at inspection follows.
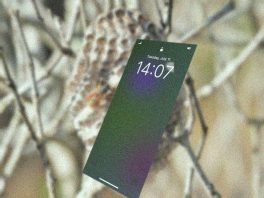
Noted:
**14:07**
